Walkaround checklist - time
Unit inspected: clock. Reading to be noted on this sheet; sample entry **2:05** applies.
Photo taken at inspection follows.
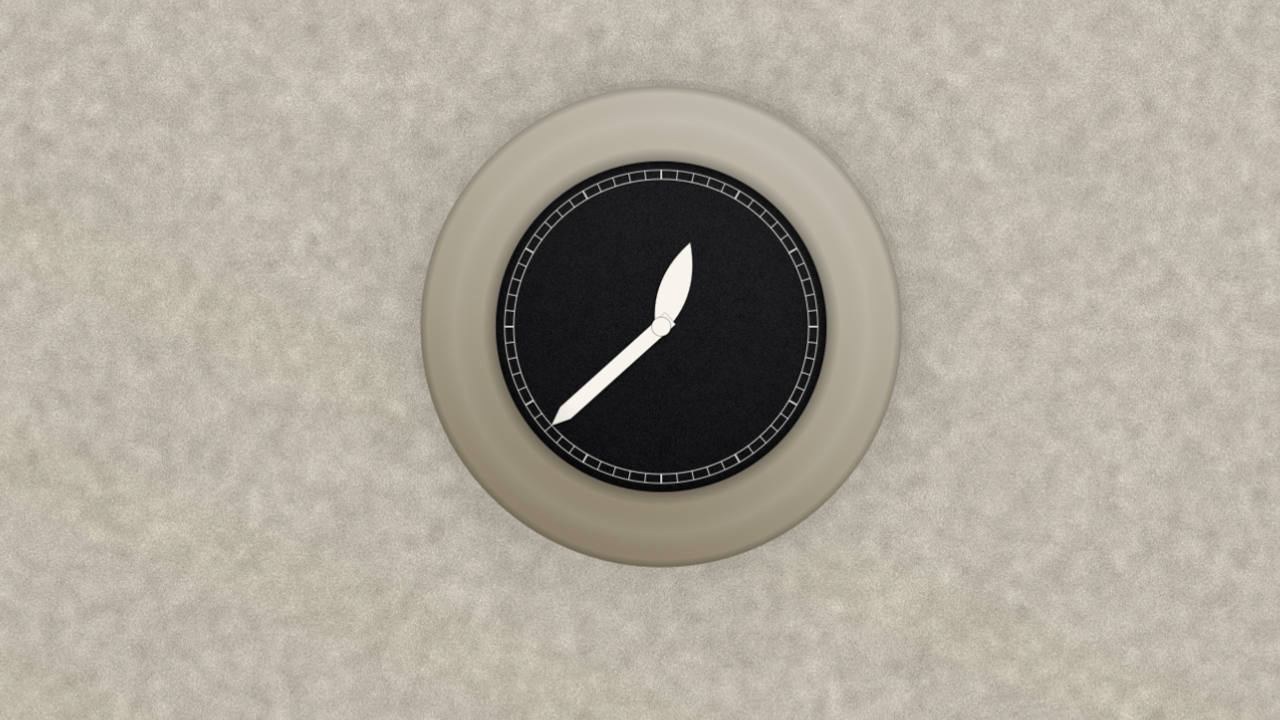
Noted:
**12:38**
